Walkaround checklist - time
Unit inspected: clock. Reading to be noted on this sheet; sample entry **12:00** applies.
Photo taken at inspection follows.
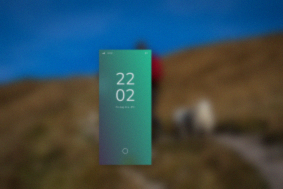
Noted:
**22:02**
